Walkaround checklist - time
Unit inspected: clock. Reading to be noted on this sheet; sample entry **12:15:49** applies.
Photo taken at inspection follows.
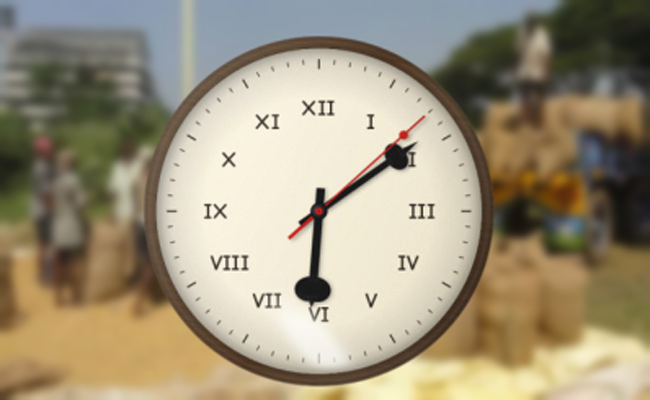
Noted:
**6:09:08**
